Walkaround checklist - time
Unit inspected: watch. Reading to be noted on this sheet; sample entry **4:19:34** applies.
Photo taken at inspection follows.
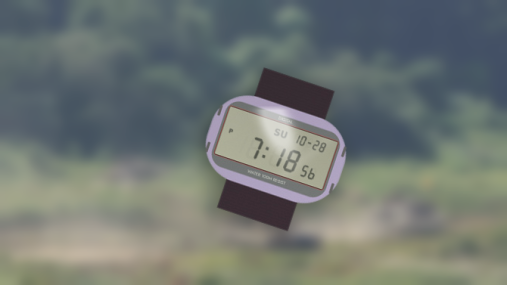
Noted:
**7:18:56**
